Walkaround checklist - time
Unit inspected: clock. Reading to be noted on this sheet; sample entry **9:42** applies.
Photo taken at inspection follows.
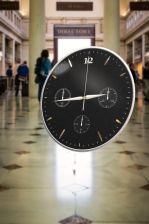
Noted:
**2:44**
